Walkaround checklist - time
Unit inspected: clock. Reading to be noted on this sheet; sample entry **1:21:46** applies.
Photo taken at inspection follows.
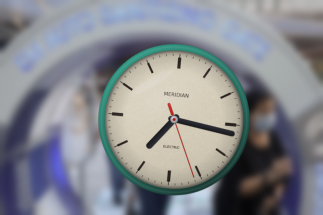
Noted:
**7:16:26**
